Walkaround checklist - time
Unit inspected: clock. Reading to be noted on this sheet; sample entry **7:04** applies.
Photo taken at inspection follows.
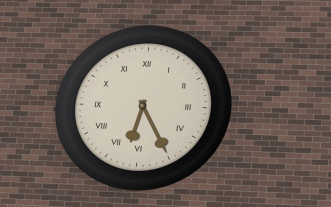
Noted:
**6:25**
